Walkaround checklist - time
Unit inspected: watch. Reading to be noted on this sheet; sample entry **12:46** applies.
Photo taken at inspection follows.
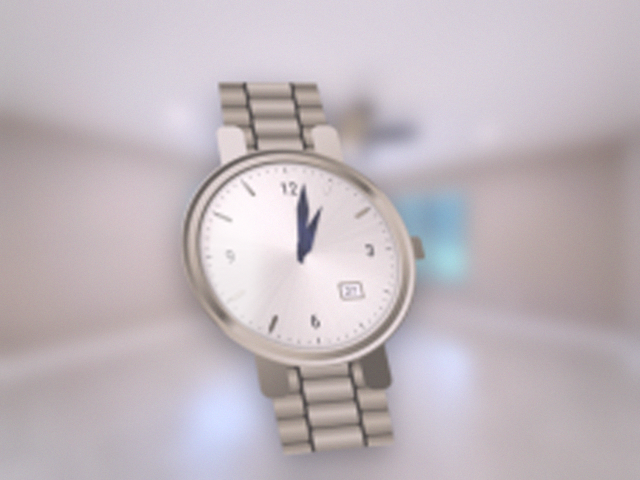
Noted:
**1:02**
